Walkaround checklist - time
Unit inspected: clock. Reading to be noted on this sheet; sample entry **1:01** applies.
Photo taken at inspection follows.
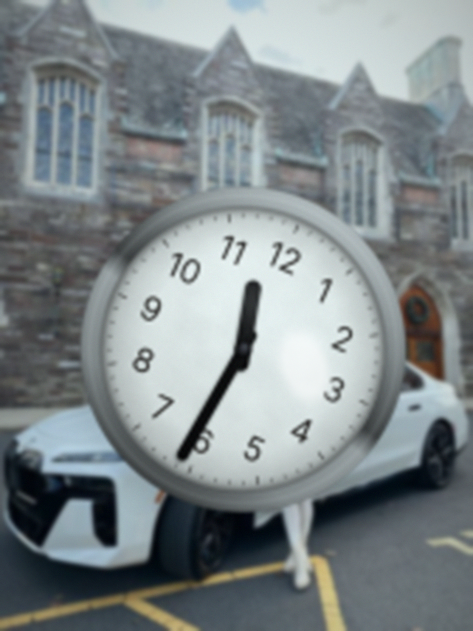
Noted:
**11:31**
